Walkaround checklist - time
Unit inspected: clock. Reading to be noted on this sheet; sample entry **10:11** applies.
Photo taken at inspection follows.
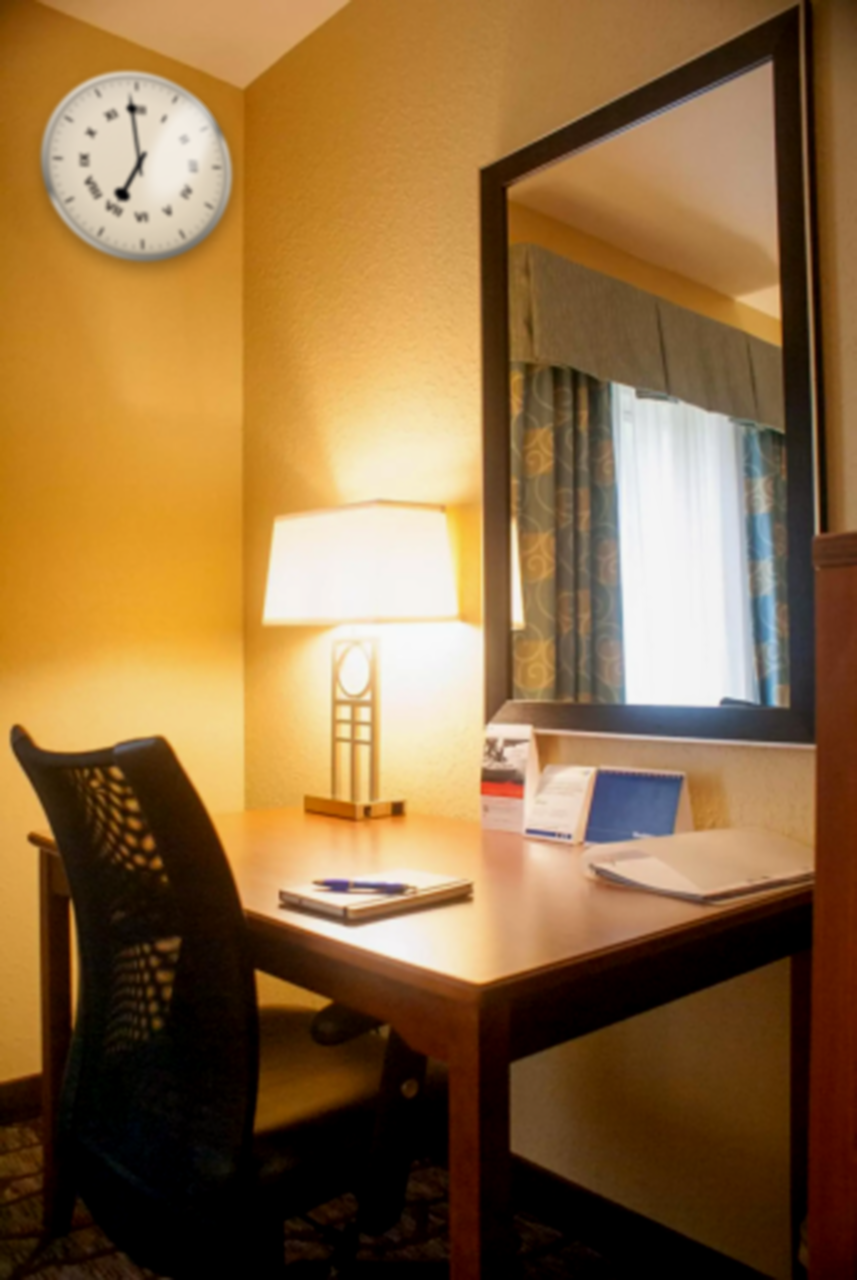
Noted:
**6:59**
